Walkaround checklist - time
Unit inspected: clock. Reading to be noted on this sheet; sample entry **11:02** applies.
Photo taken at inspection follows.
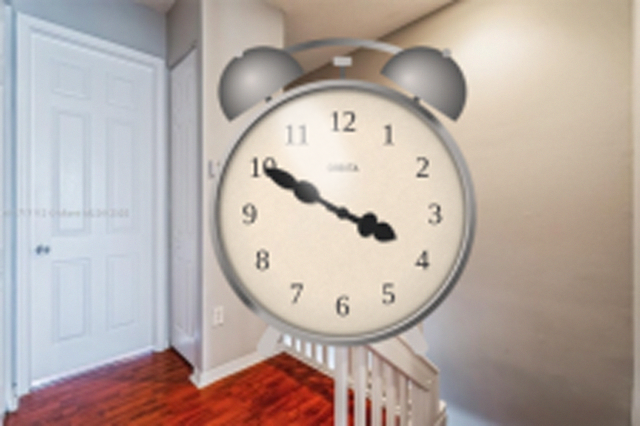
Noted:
**3:50**
